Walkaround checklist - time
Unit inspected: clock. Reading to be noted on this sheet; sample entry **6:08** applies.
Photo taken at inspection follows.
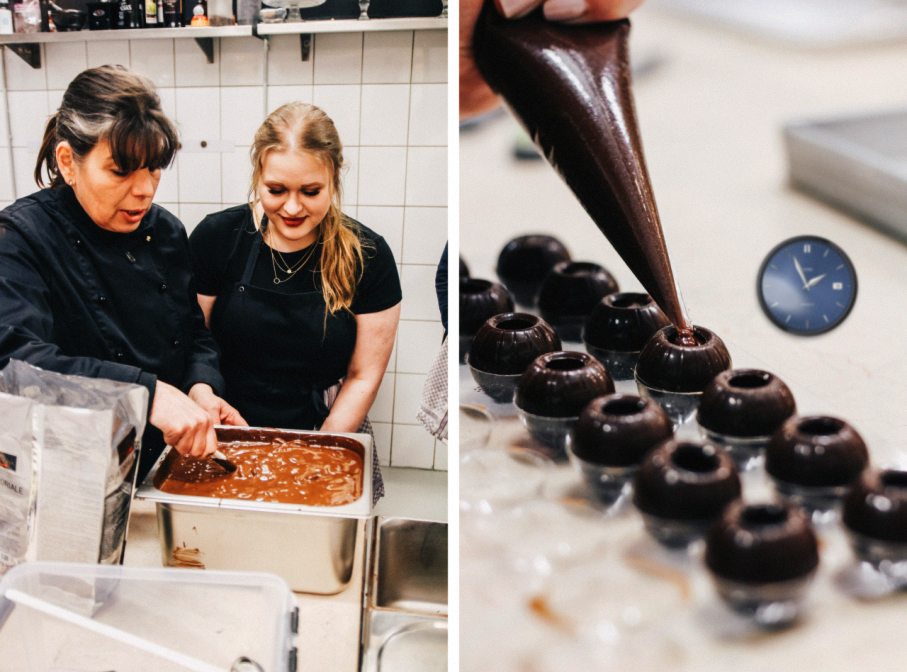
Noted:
**1:56**
